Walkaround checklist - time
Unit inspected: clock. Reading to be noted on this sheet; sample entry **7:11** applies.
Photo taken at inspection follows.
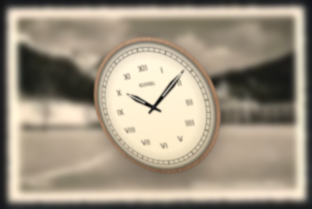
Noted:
**10:09**
